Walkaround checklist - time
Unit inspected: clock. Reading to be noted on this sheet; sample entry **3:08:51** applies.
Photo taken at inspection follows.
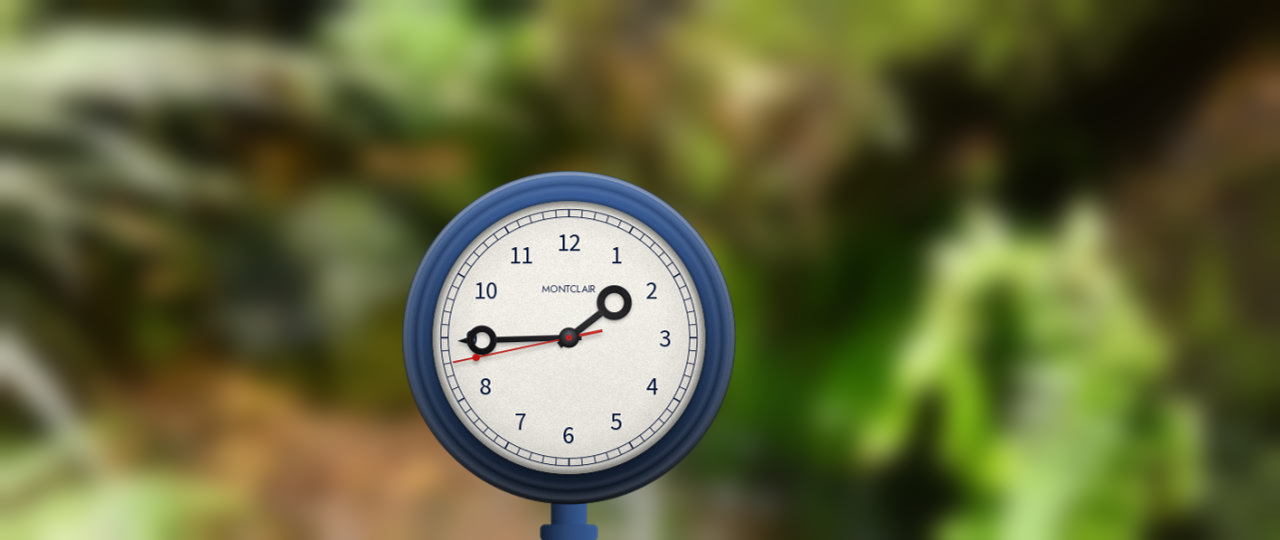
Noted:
**1:44:43**
